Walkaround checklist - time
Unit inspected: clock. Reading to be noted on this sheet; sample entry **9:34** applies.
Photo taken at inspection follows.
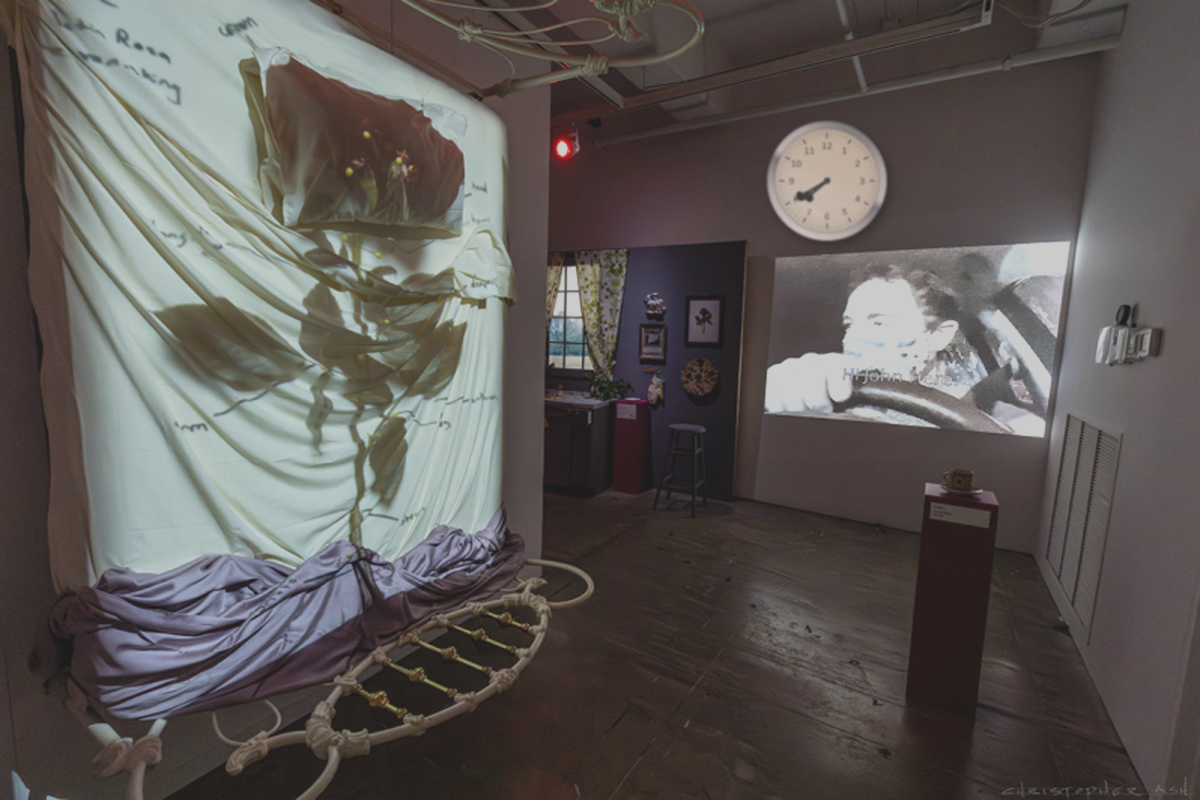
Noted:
**7:40**
